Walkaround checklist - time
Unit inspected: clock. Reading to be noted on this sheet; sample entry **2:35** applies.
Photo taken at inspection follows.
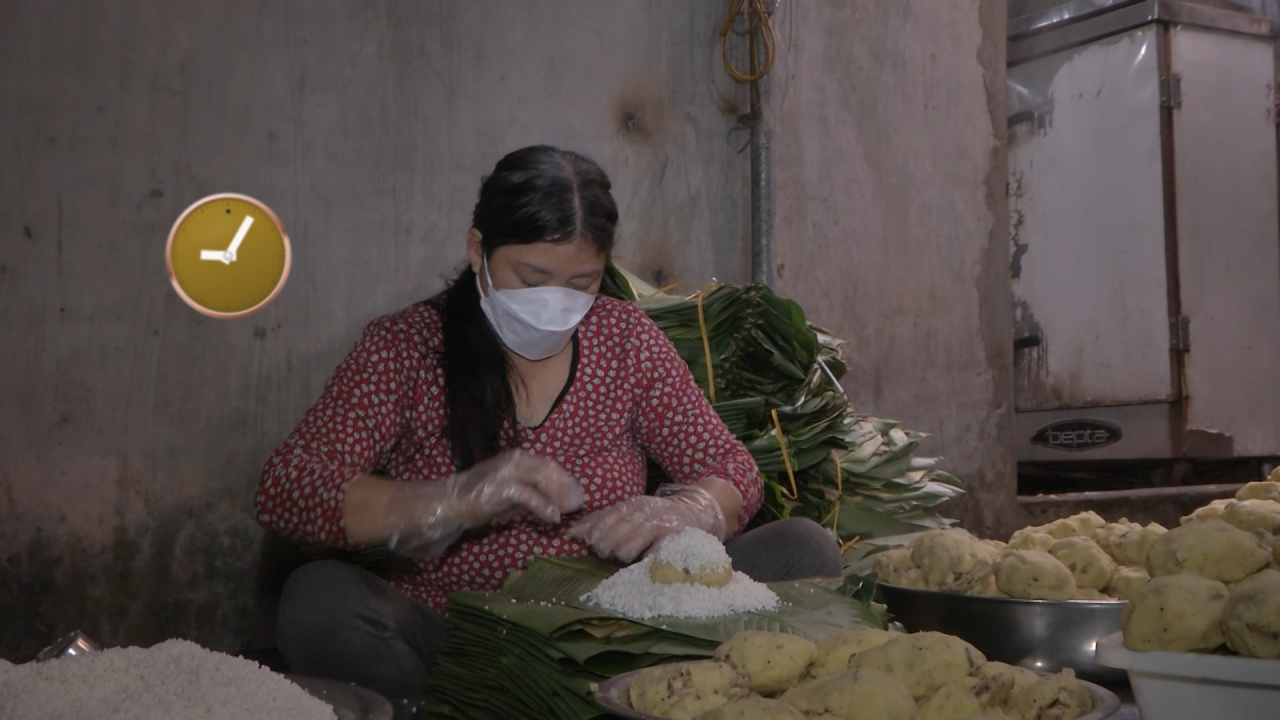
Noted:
**9:05**
